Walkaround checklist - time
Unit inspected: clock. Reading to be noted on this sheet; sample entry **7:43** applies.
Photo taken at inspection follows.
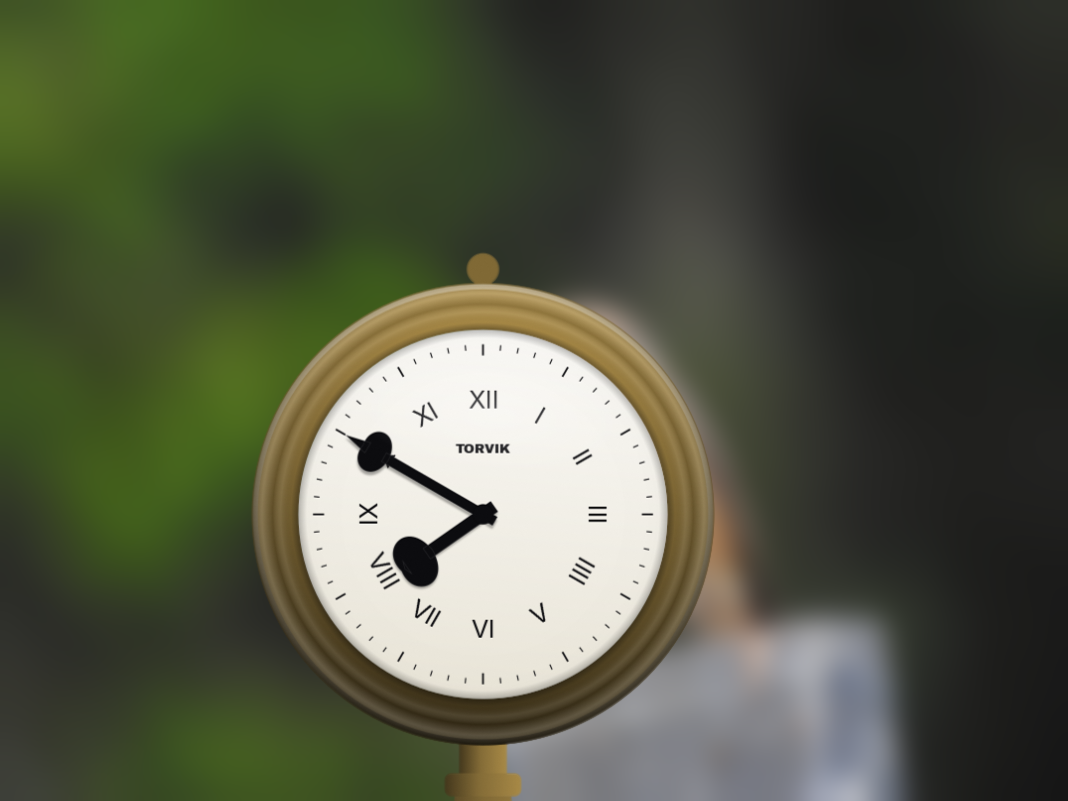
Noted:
**7:50**
